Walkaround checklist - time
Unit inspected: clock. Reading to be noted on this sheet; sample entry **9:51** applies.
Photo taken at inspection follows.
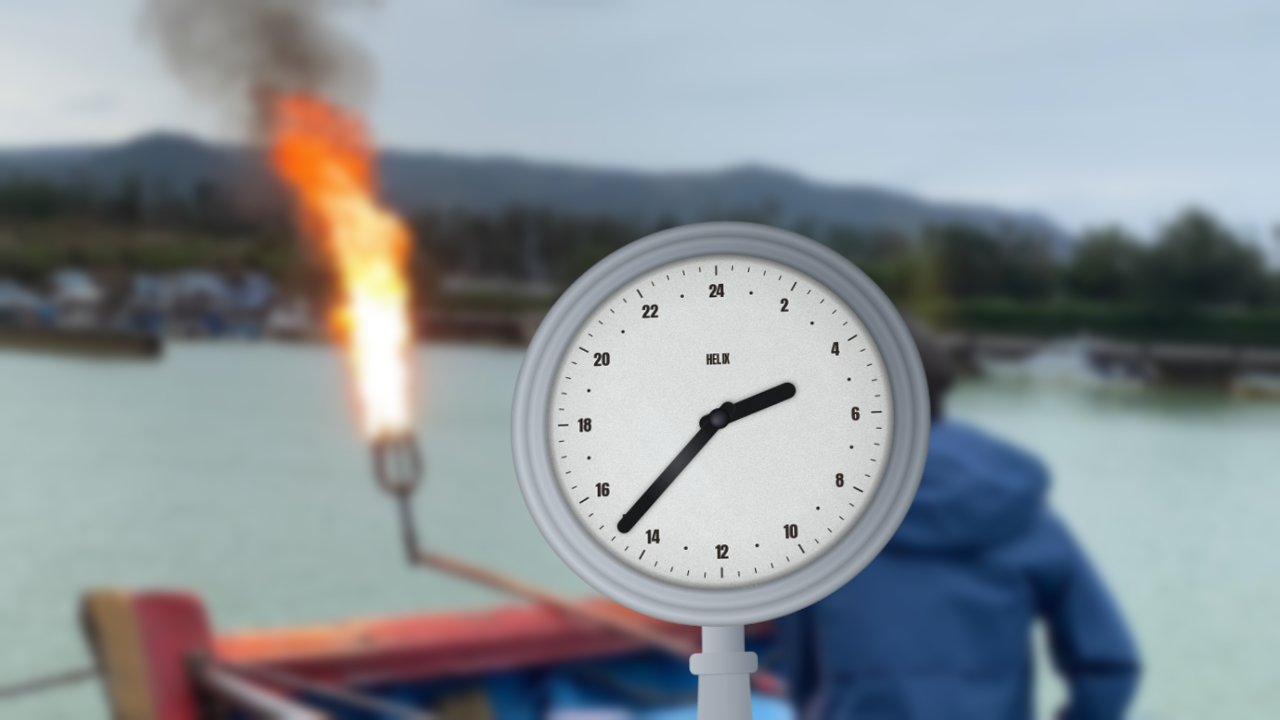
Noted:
**4:37**
